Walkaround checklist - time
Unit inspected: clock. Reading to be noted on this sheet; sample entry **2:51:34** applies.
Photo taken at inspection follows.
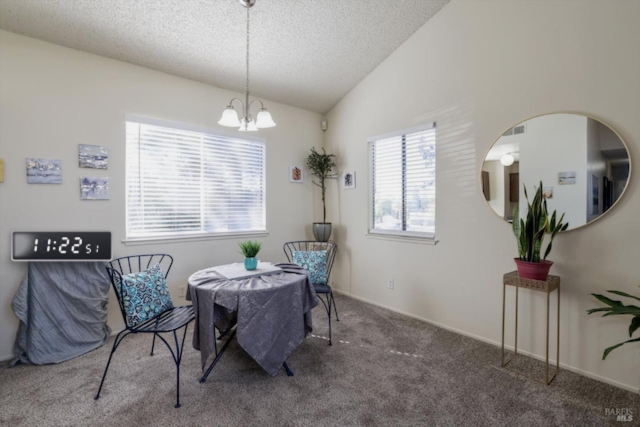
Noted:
**11:22:51**
